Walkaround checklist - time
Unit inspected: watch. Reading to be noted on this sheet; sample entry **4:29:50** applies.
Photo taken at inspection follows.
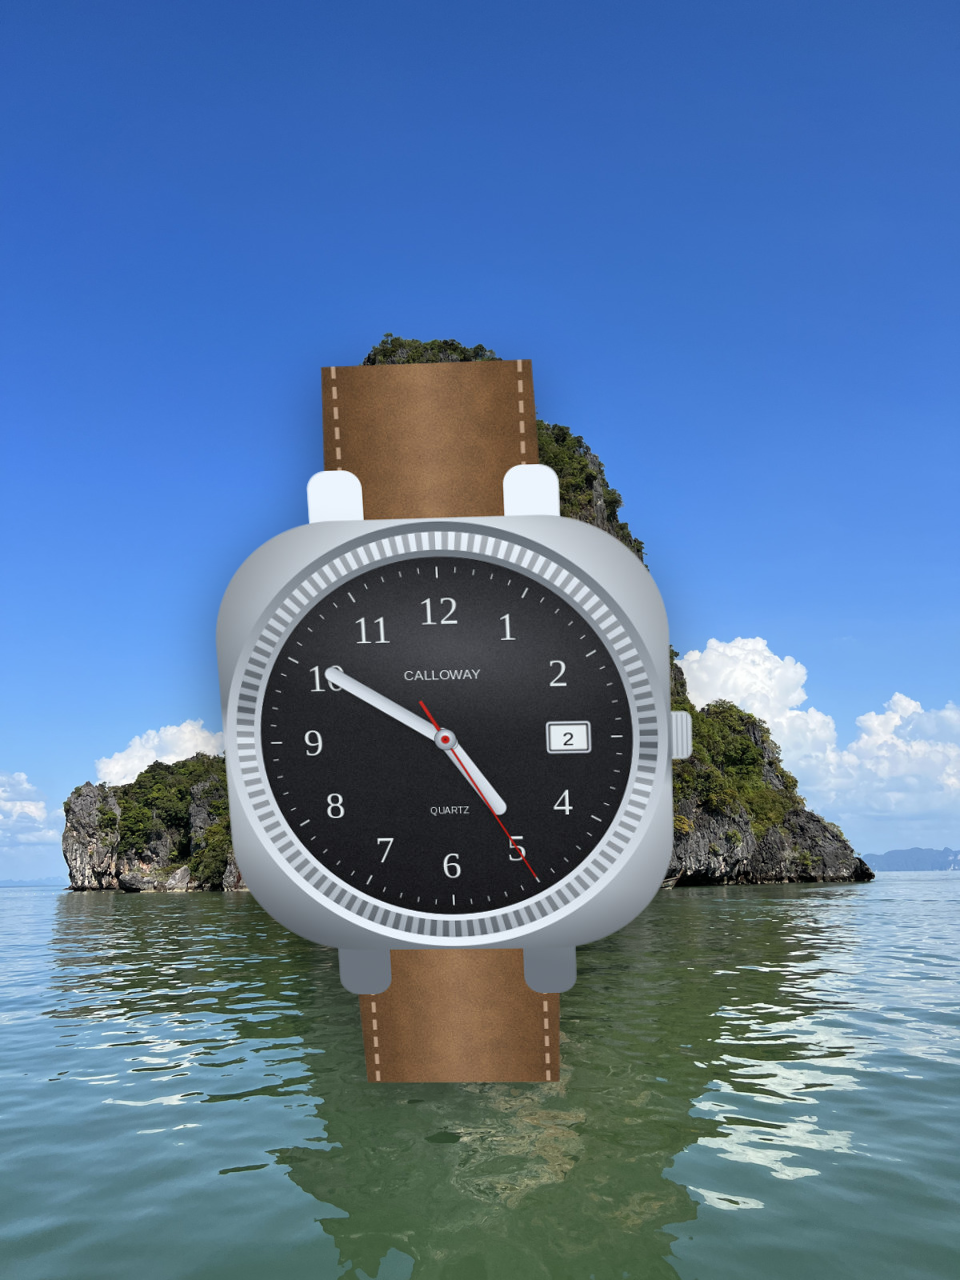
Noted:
**4:50:25**
